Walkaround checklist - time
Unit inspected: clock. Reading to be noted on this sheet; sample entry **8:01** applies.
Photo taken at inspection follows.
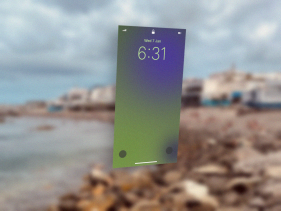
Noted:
**6:31**
